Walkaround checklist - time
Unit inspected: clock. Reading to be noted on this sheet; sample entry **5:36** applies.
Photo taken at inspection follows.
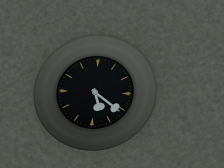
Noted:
**5:21**
